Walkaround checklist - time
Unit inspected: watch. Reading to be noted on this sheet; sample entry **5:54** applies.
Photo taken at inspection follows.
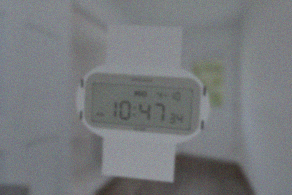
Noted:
**10:47**
